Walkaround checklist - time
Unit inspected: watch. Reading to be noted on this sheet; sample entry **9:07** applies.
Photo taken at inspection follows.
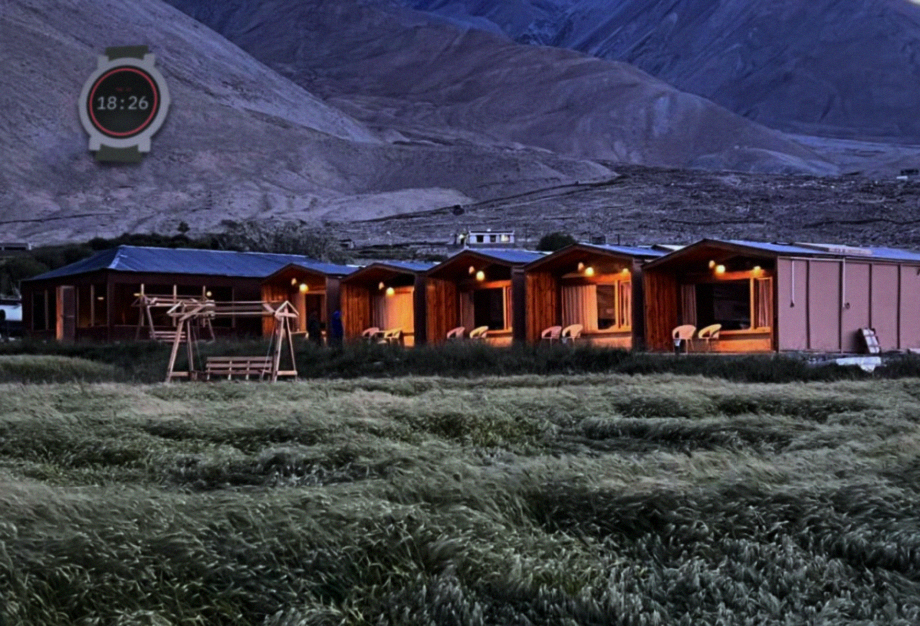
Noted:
**18:26**
